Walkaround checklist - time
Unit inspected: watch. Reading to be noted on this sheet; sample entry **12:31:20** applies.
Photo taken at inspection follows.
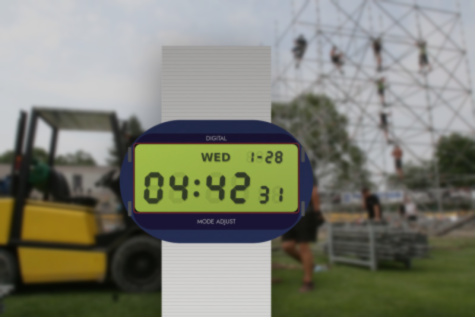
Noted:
**4:42:31**
